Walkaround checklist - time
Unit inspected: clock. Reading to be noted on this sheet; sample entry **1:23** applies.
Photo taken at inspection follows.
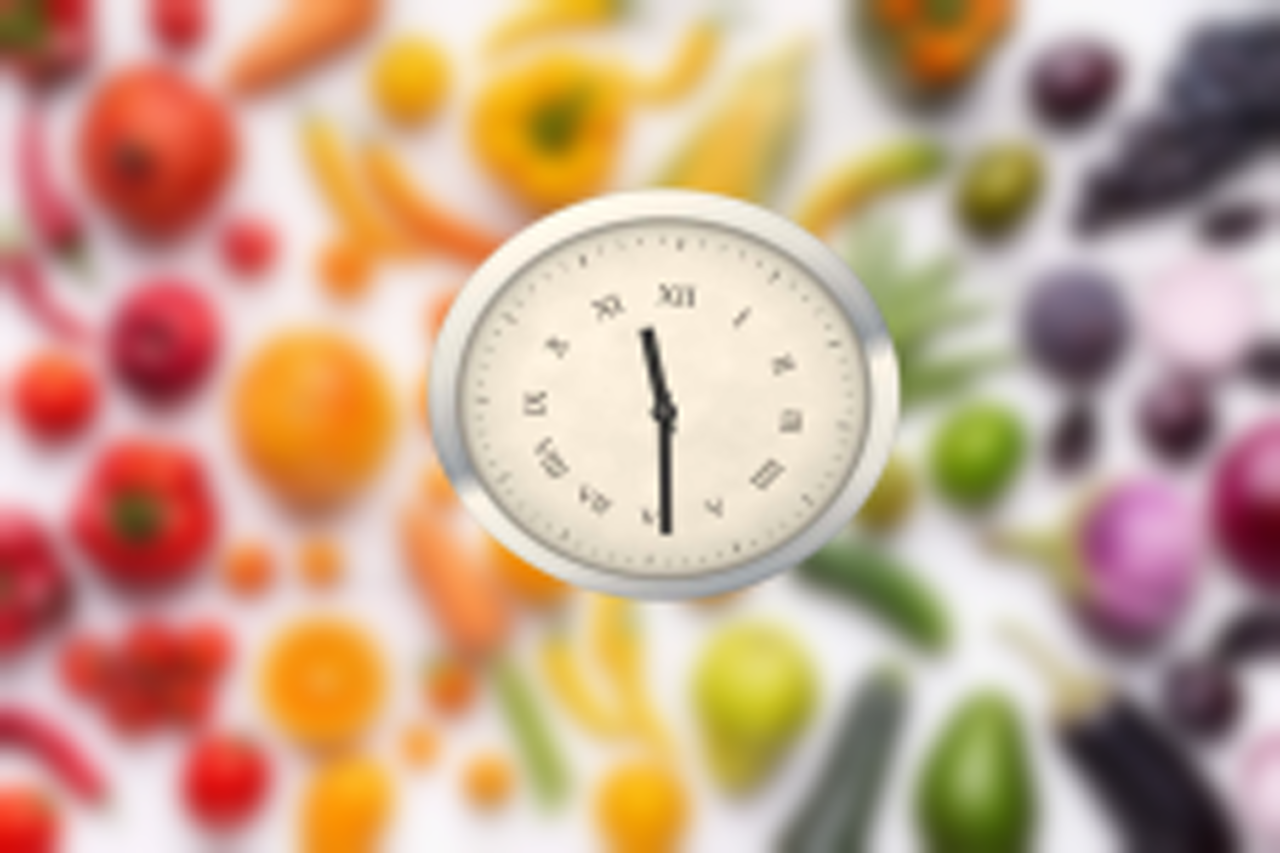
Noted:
**11:29**
